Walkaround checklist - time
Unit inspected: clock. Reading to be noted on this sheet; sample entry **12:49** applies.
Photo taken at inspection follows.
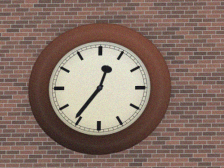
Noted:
**12:36**
